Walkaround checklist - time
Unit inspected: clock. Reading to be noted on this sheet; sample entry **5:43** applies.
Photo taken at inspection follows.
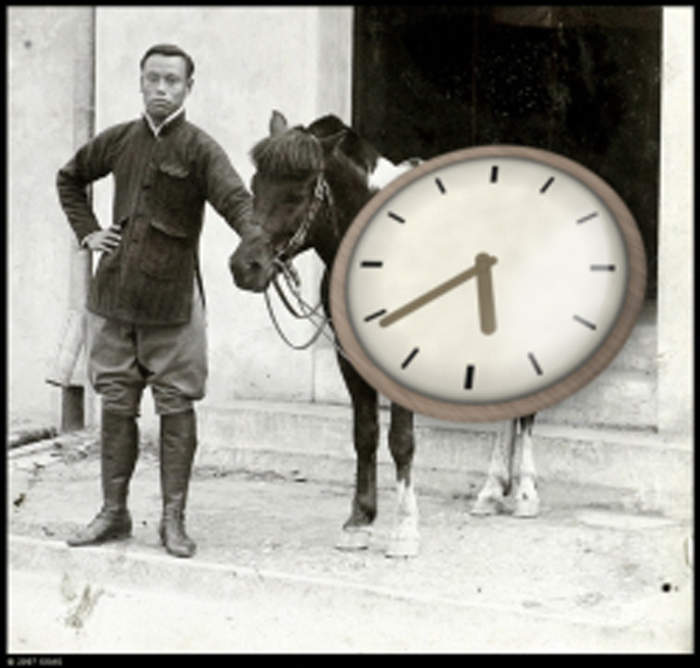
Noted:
**5:39**
